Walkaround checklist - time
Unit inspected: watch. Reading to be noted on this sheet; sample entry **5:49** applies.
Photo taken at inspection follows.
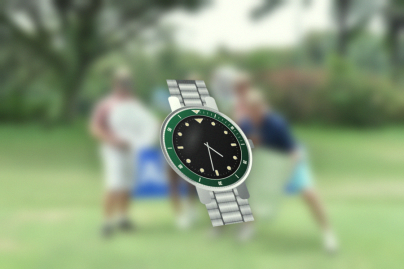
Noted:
**4:31**
